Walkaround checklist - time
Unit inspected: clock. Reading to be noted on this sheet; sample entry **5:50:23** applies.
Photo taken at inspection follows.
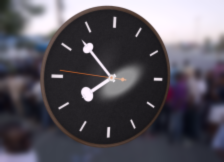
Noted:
**7:52:46**
